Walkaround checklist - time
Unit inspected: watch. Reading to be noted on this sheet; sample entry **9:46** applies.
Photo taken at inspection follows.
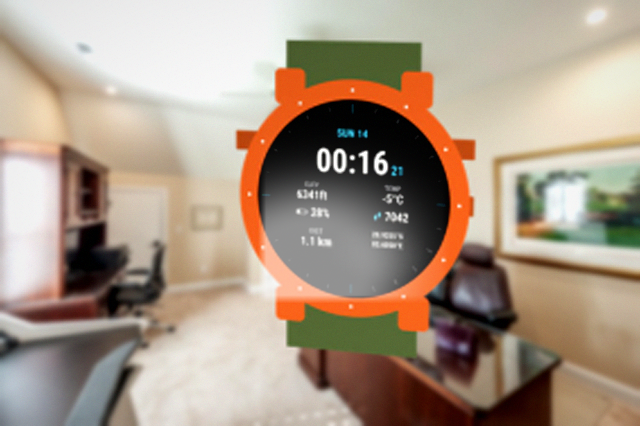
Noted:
**0:16**
